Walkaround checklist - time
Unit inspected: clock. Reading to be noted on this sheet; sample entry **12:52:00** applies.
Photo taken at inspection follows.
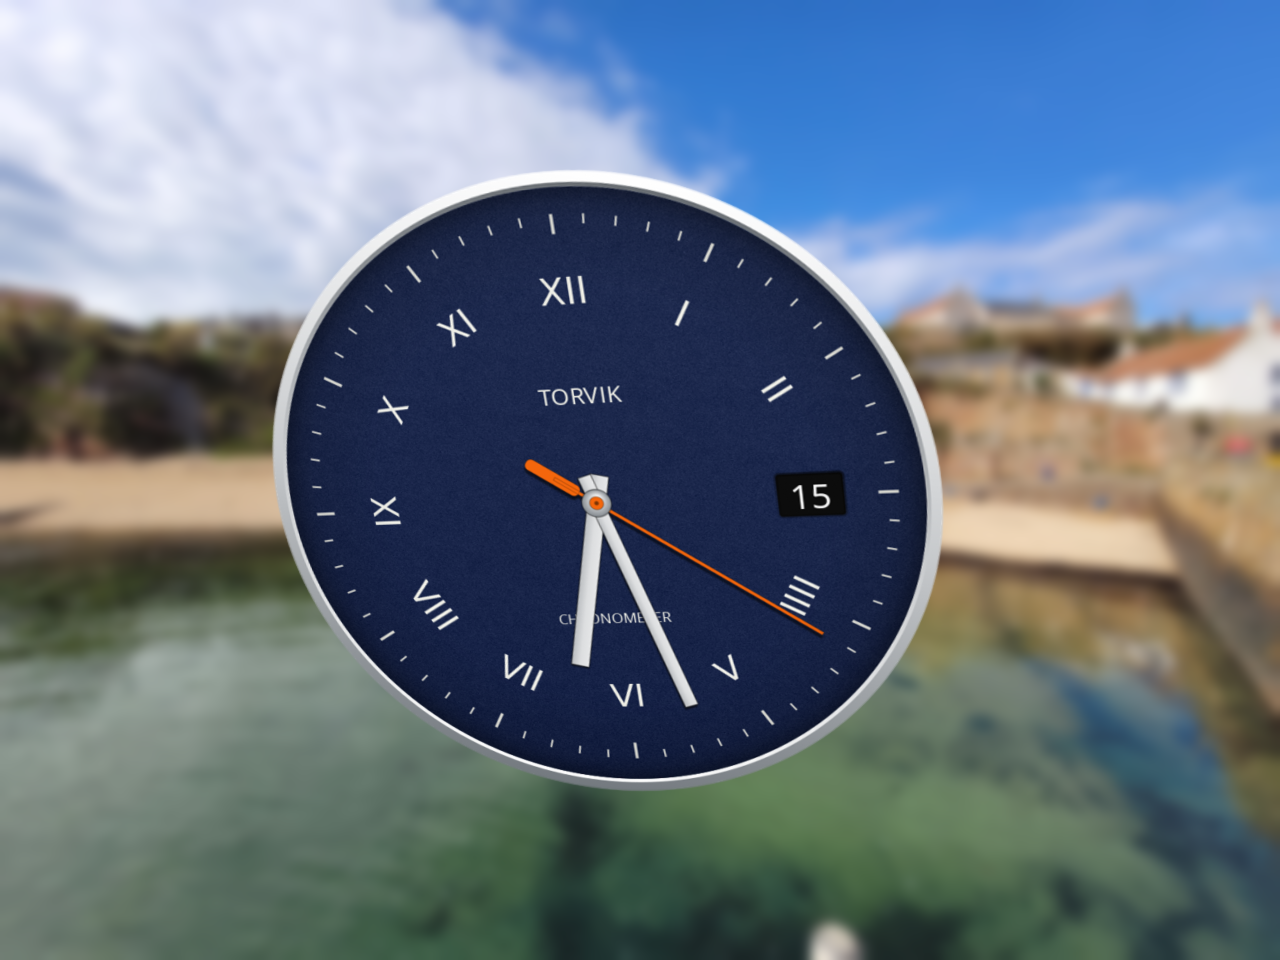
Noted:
**6:27:21**
